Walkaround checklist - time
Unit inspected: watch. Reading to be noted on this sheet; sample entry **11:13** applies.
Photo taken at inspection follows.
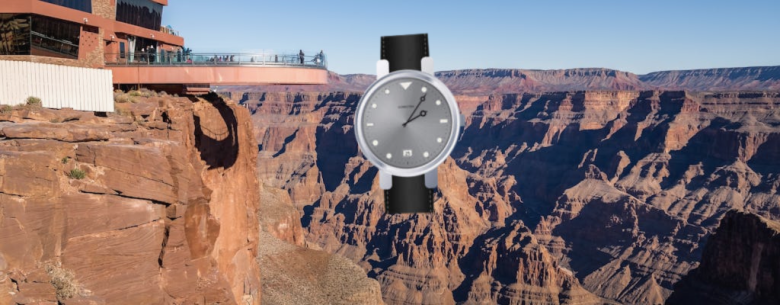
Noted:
**2:06**
